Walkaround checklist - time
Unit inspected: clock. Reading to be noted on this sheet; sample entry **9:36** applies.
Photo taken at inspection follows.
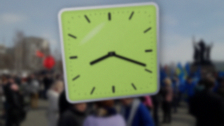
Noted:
**8:19**
